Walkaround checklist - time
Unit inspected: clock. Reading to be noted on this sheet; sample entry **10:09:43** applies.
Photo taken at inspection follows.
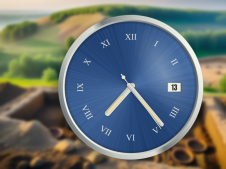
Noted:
**7:23:24**
